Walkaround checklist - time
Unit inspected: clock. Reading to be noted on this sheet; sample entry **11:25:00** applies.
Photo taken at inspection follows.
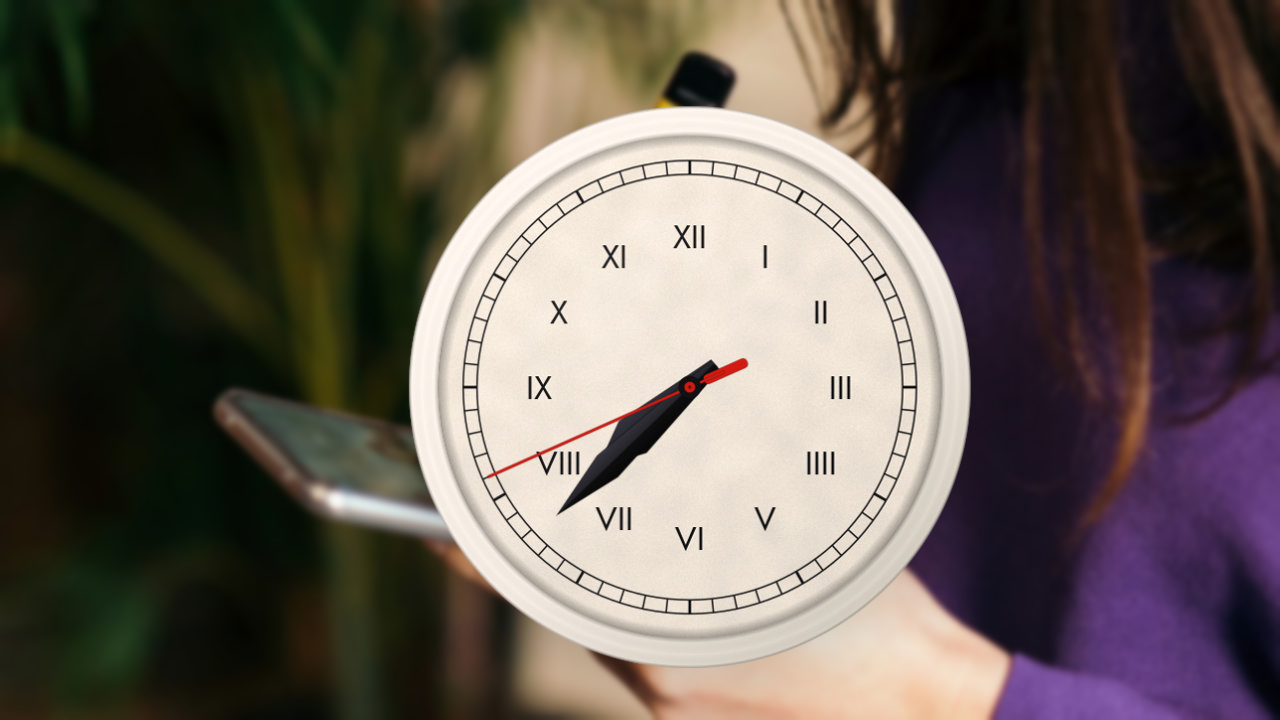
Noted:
**7:37:41**
